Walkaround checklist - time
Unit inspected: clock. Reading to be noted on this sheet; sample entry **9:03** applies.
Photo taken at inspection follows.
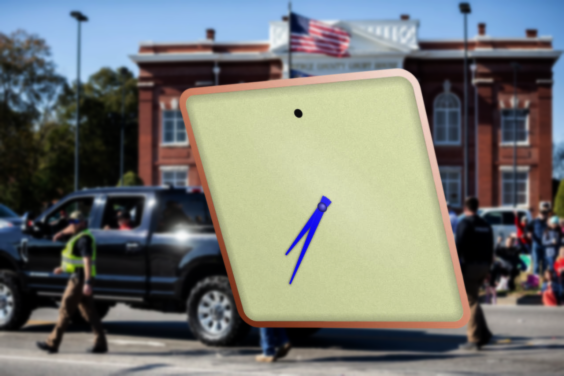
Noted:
**7:36**
